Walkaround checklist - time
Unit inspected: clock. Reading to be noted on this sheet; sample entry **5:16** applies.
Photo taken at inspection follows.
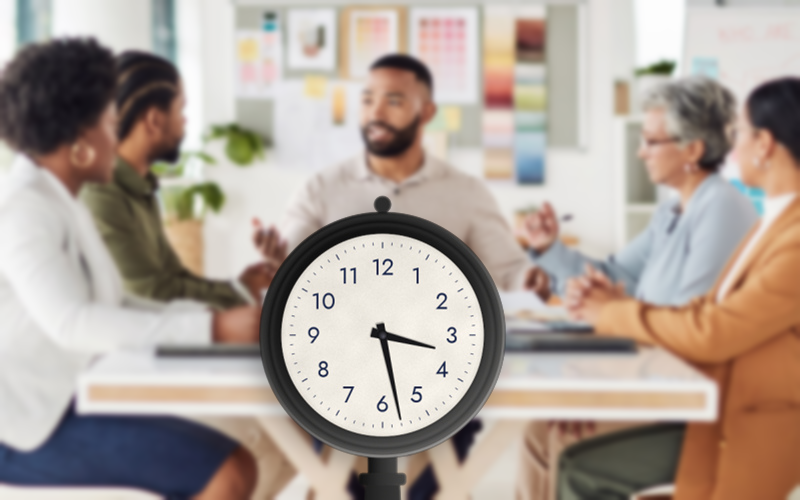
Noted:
**3:28**
